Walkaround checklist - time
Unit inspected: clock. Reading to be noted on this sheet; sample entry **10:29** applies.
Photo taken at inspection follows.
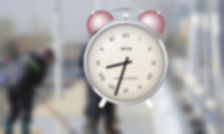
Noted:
**8:33**
